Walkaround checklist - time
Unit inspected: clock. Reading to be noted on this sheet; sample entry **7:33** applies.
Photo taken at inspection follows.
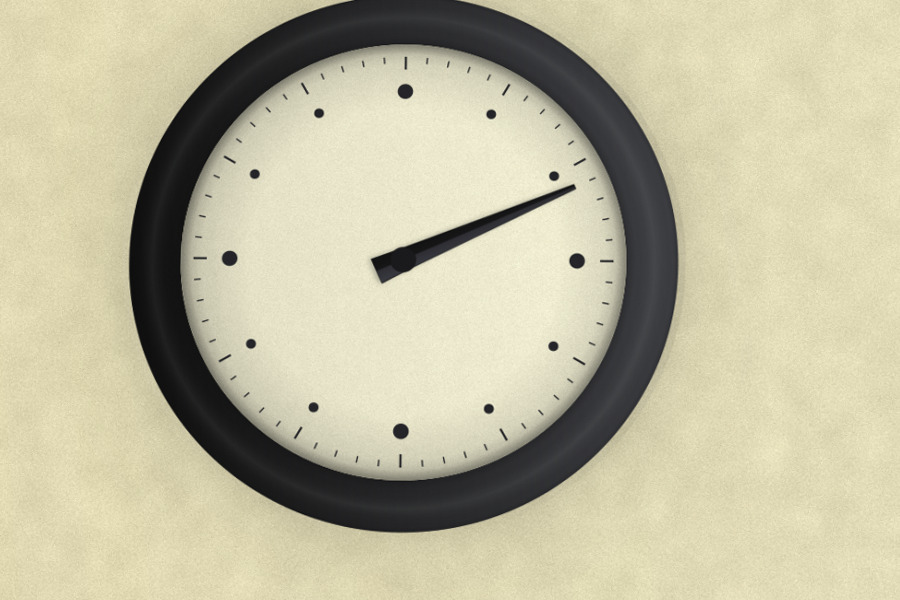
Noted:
**2:11**
